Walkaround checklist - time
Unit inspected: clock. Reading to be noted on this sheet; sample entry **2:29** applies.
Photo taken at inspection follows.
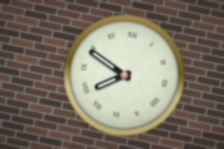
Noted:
**7:49**
